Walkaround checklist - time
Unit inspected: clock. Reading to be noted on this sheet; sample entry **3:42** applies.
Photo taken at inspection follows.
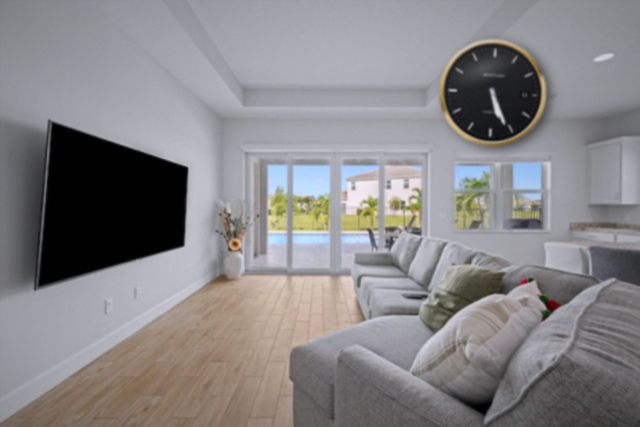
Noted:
**5:26**
